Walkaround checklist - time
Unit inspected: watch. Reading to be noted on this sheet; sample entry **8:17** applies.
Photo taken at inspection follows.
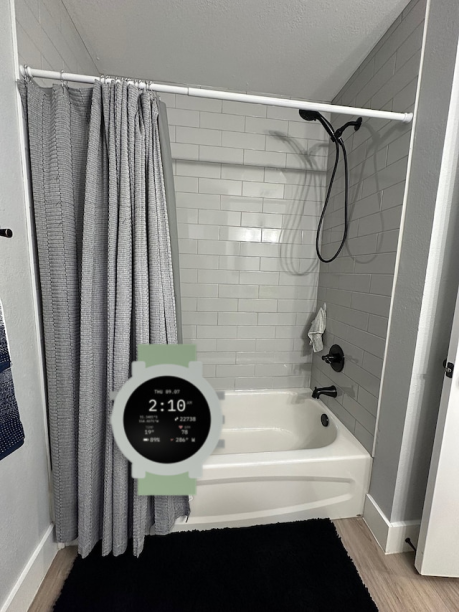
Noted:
**2:10**
